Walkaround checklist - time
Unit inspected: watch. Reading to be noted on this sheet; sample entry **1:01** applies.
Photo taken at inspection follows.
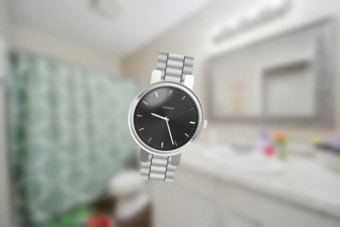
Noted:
**9:26**
